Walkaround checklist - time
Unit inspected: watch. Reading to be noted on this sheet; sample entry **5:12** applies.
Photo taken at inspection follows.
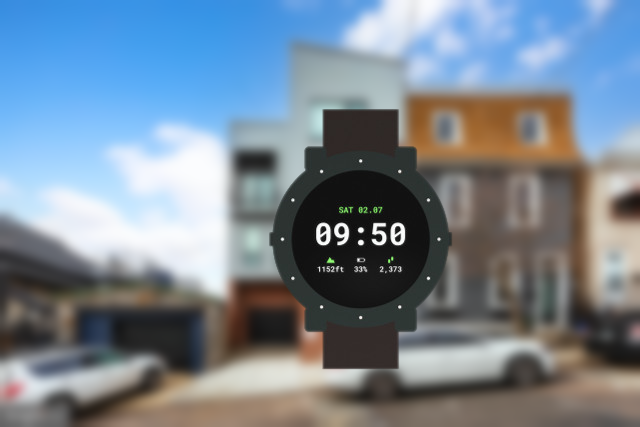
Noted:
**9:50**
